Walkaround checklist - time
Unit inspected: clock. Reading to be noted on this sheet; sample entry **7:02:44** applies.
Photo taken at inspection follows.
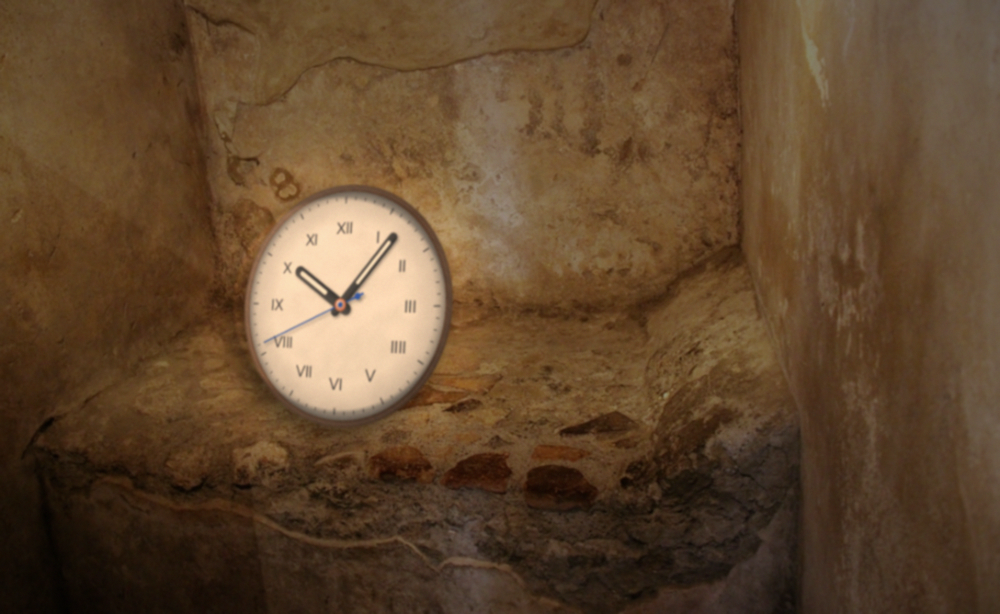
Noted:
**10:06:41**
